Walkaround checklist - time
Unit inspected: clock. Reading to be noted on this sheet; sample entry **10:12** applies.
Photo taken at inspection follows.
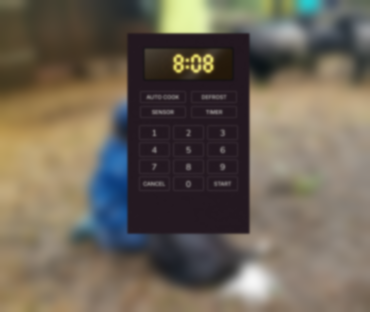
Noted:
**8:08**
